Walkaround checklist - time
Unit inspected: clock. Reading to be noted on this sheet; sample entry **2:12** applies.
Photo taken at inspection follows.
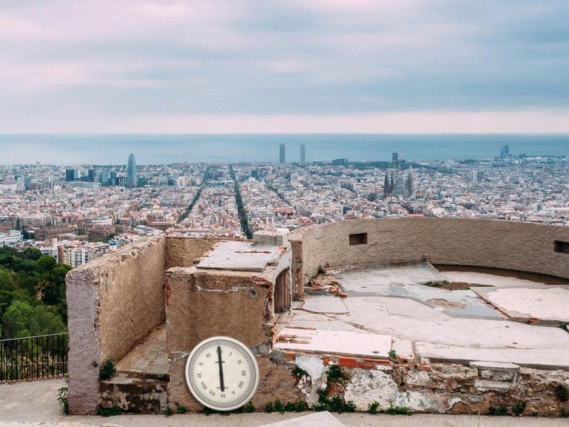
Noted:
**6:00**
